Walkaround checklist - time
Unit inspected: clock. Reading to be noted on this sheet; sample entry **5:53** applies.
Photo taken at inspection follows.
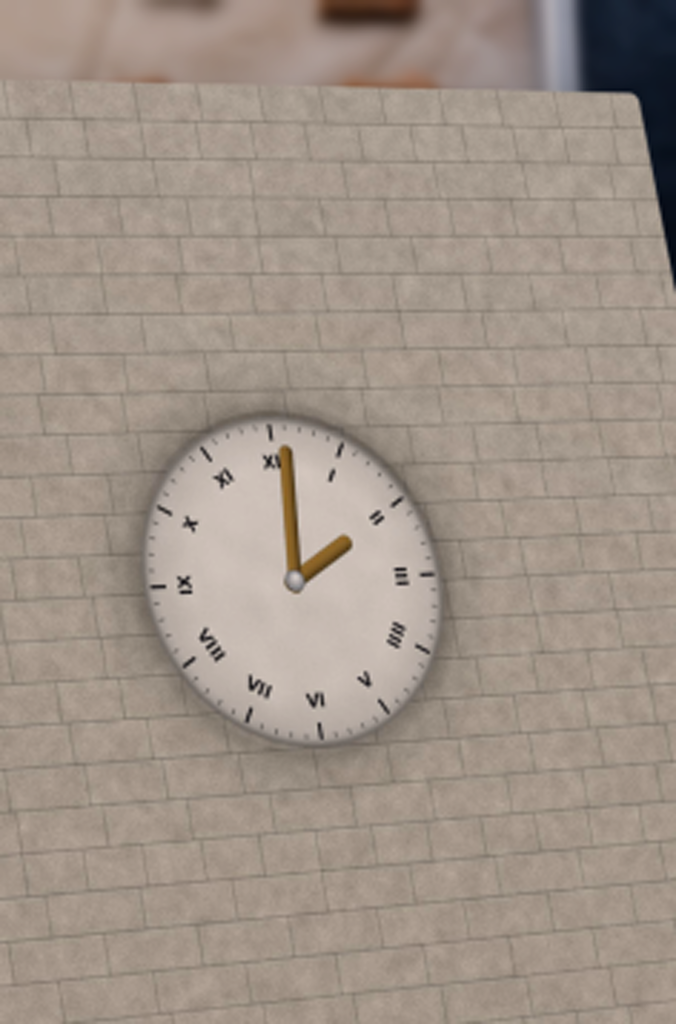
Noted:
**2:01**
